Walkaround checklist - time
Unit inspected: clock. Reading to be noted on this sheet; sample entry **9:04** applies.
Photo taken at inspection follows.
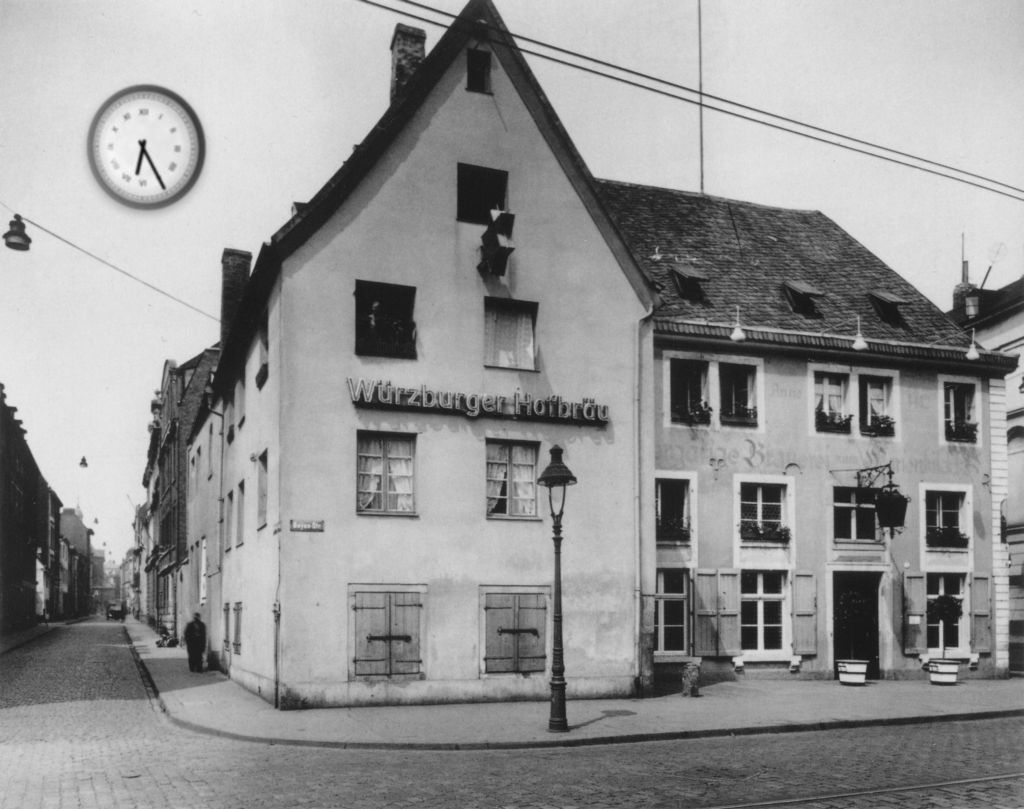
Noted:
**6:25**
